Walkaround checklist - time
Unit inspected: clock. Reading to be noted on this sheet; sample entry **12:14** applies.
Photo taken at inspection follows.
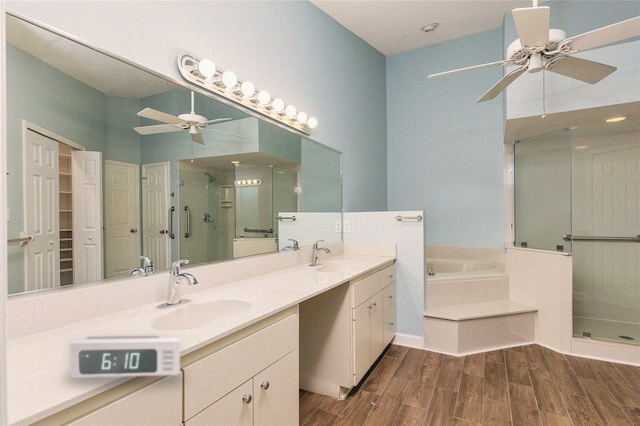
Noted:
**6:10**
